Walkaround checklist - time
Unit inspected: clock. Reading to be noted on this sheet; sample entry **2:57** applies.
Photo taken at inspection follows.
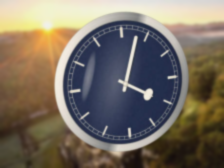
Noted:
**4:03**
